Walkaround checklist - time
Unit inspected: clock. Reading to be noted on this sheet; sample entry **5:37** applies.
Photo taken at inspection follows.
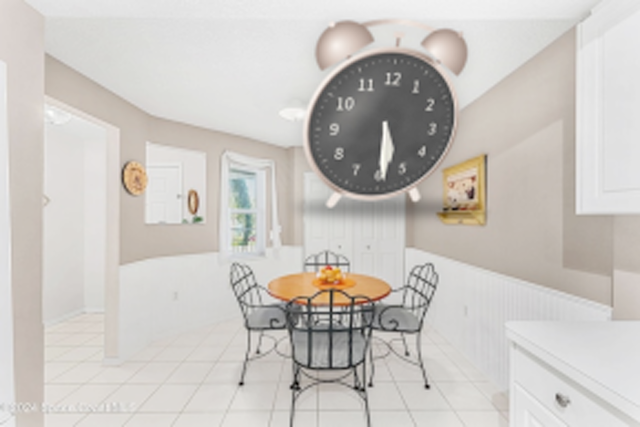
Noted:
**5:29**
